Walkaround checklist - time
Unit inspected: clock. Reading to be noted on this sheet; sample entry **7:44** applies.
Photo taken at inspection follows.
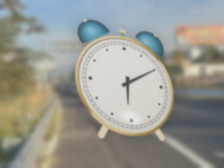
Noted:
**6:10**
